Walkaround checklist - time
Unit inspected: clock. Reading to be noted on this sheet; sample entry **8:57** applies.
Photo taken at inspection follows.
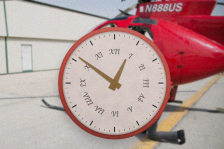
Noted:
**12:51**
